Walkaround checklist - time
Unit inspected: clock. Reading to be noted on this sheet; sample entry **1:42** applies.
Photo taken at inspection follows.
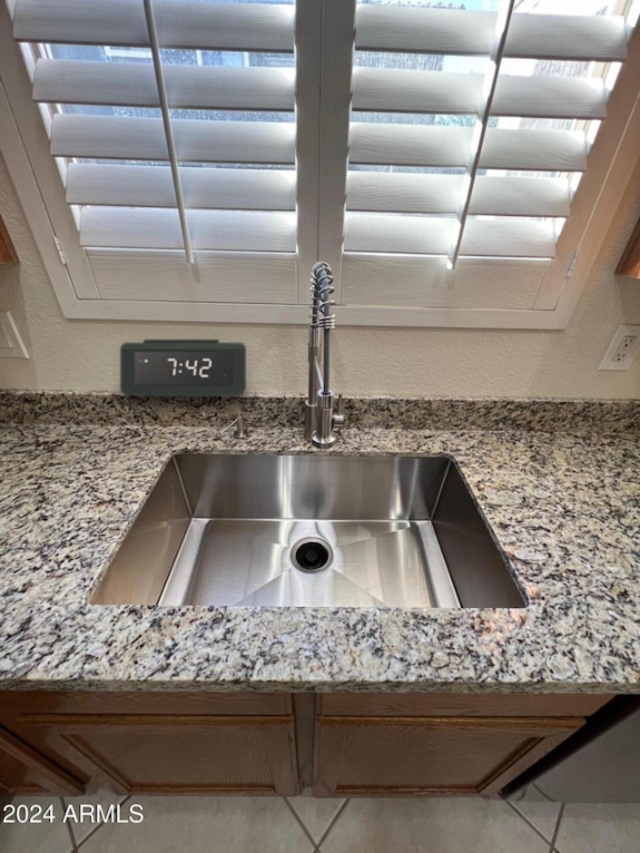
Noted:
**7:42**
